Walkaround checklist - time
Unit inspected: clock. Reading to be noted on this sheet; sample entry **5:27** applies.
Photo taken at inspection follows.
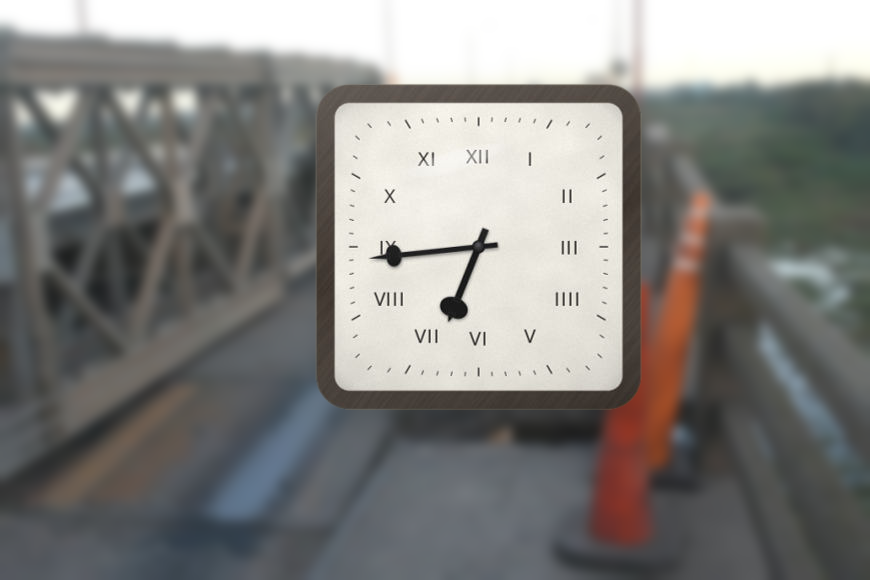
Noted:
**6:44**
